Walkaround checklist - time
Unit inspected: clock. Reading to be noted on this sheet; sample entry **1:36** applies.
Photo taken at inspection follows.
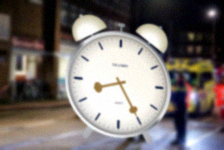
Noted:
**8:25**
